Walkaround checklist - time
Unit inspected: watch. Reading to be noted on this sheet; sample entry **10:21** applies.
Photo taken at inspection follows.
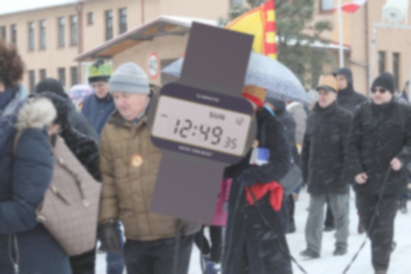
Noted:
**12:49**
